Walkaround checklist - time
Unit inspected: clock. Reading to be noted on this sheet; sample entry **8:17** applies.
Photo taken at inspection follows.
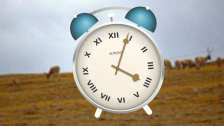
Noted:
**4:04**
